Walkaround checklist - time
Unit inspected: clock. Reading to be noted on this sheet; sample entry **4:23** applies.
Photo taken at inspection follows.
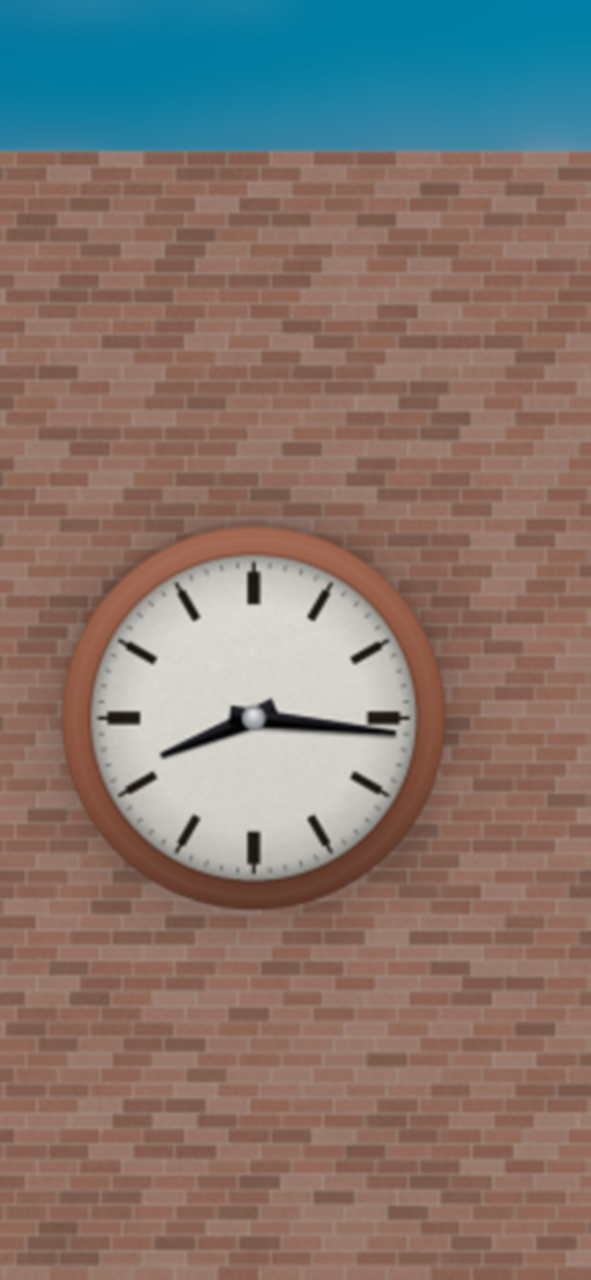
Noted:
**8:16**
